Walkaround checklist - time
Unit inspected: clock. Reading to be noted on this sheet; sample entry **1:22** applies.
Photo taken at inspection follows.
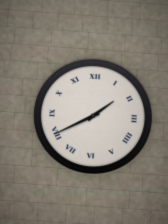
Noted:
**1:40**
